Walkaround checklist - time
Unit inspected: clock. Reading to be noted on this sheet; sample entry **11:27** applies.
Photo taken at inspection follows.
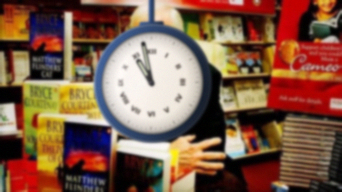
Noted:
**10:58**
